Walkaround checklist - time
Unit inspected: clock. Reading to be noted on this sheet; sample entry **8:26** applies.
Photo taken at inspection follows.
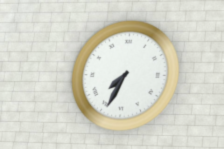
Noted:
**7:34**
